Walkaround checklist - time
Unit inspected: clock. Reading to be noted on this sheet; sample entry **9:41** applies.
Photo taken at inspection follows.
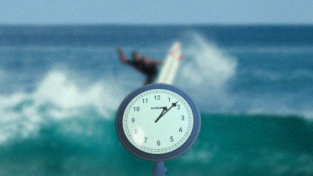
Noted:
**1:08**
